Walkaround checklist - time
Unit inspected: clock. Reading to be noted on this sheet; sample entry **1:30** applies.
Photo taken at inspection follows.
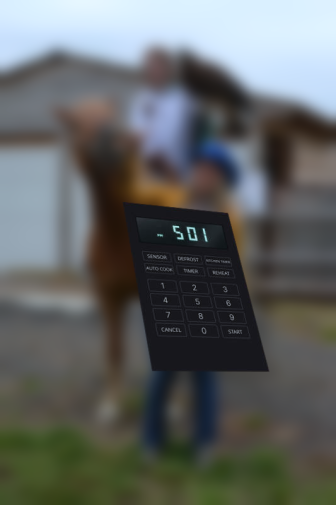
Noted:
**5:01**
